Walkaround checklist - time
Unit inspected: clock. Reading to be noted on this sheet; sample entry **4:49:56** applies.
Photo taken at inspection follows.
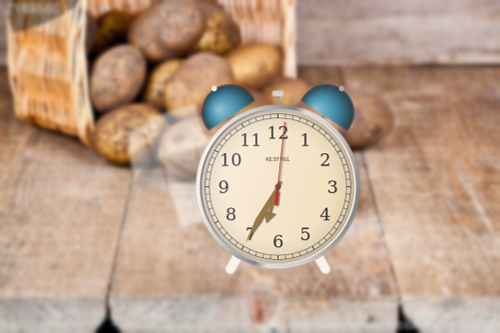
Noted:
**6:35:01**
